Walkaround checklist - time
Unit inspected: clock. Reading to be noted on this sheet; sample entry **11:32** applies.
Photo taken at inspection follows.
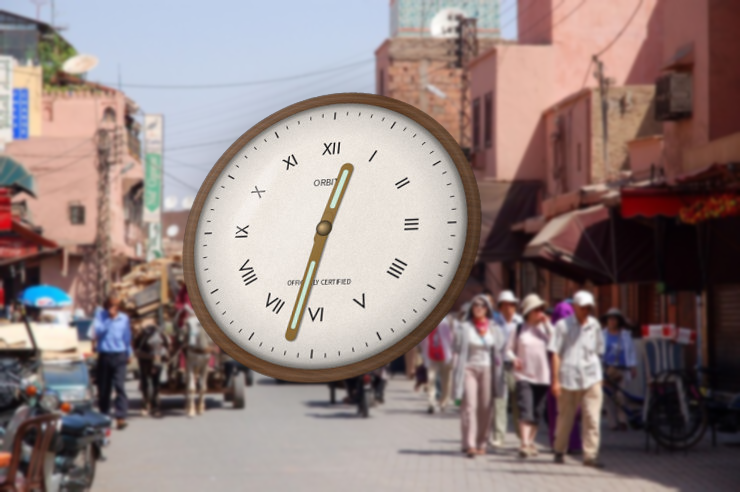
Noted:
**12:32**
